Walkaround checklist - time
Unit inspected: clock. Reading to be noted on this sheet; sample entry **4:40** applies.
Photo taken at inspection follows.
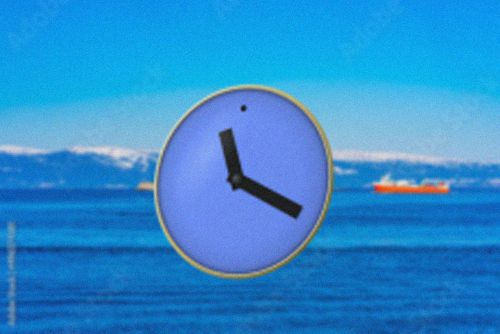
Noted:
**11:19**
